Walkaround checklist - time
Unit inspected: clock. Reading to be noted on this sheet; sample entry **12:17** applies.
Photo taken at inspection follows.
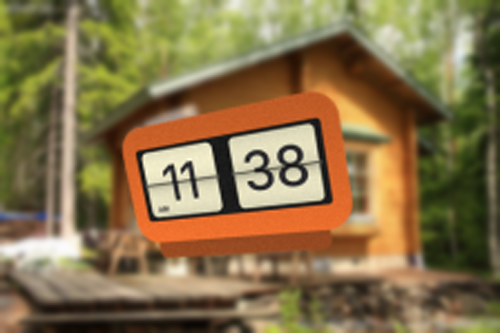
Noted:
**11:38**
